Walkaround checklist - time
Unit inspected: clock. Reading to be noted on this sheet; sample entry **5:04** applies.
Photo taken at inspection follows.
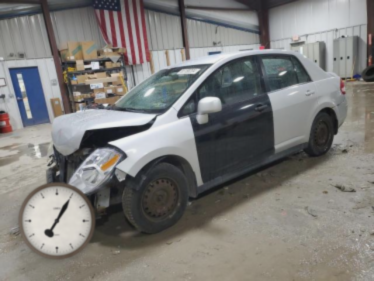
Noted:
**7:05**
